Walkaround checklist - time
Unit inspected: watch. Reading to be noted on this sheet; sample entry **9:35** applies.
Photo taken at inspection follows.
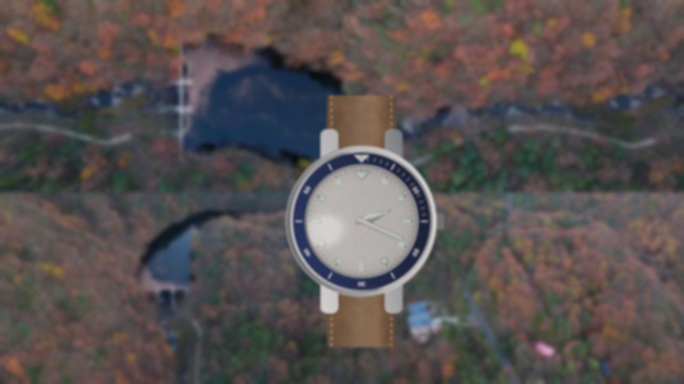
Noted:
**2:19**
